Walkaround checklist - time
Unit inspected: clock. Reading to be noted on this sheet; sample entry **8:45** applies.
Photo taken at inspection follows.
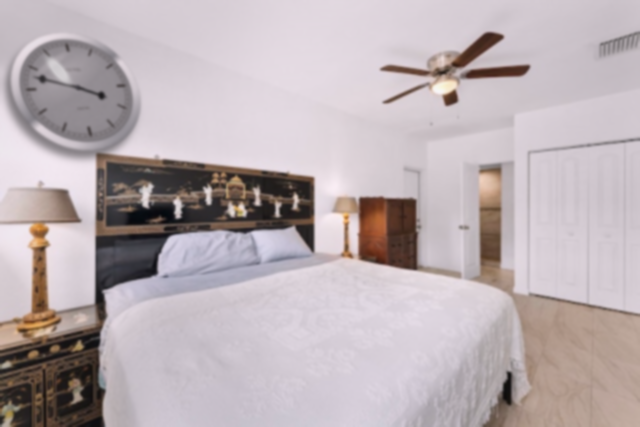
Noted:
**3:48**
